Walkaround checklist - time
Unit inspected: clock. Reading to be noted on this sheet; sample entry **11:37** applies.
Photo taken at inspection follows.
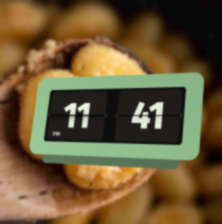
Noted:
**11:41**
